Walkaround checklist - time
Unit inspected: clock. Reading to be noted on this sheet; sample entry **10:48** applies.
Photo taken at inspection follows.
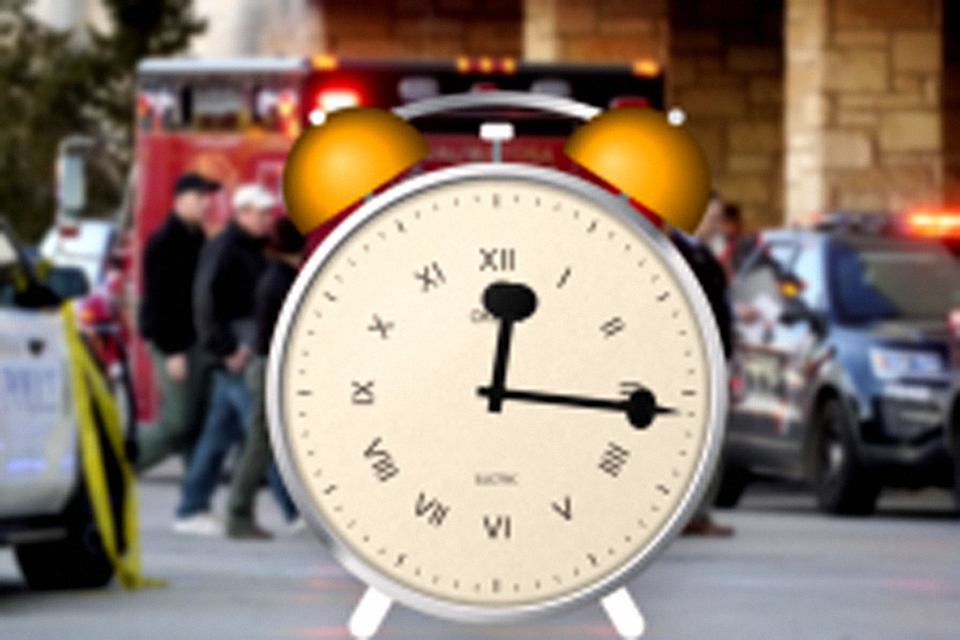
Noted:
**12:16**
